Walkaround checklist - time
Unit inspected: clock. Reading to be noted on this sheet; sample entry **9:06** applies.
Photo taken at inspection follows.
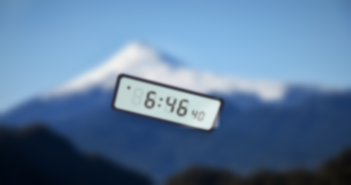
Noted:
**6:46**
